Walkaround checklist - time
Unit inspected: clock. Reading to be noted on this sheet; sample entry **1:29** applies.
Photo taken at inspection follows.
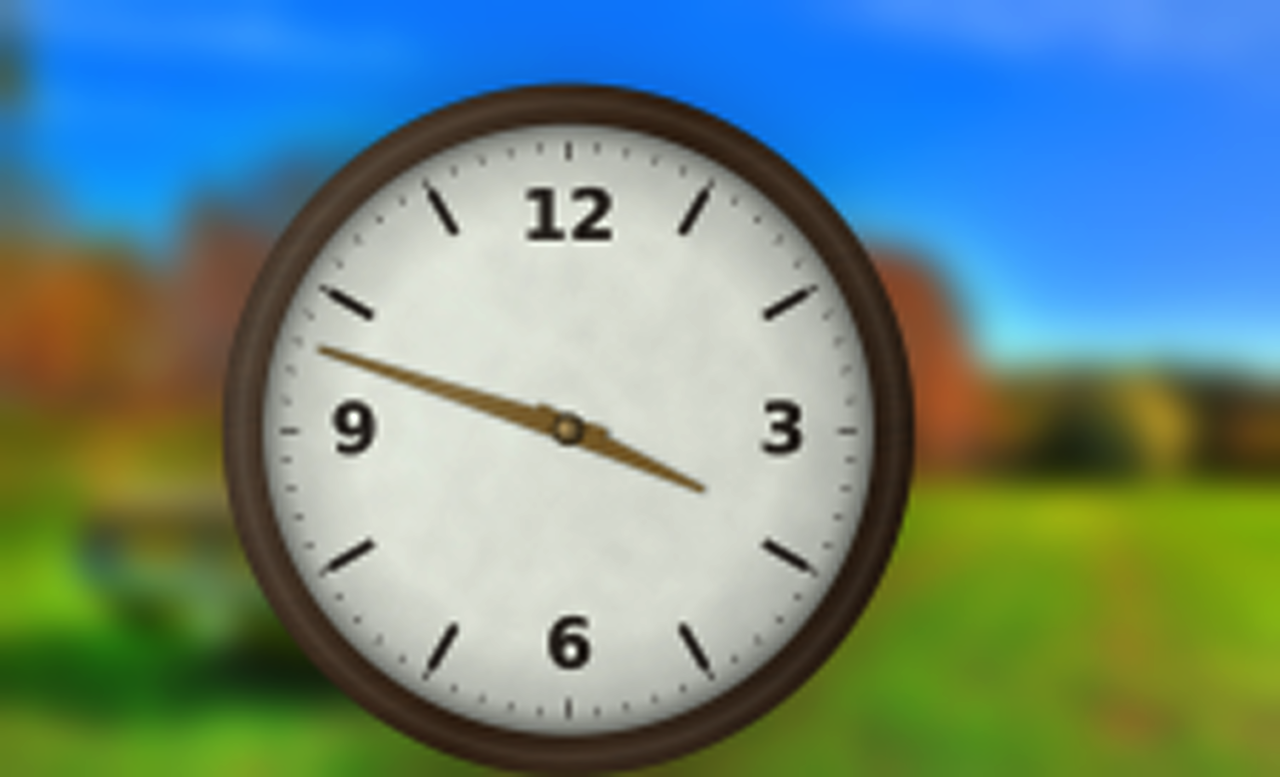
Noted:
**3:48**
